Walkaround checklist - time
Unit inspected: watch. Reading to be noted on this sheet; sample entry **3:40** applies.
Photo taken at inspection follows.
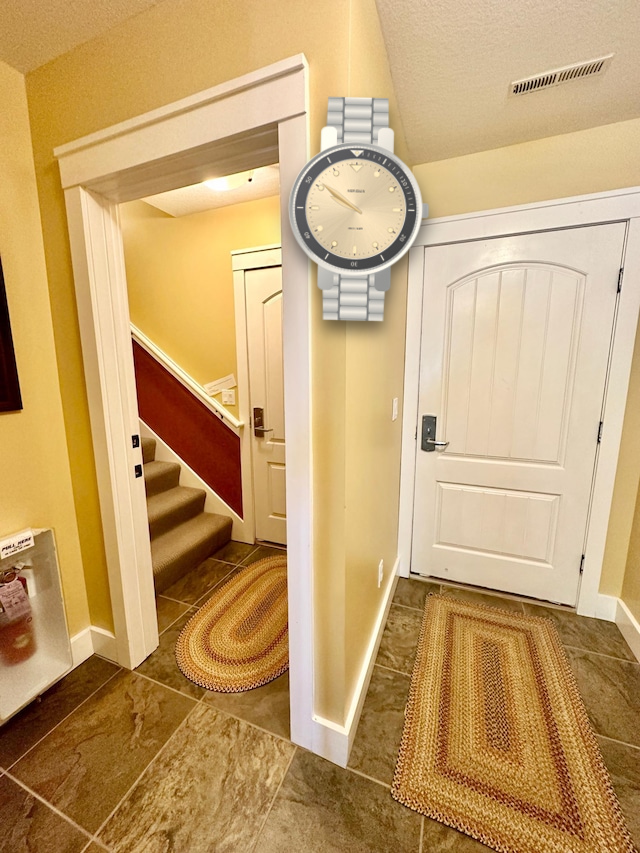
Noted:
**9:51**
